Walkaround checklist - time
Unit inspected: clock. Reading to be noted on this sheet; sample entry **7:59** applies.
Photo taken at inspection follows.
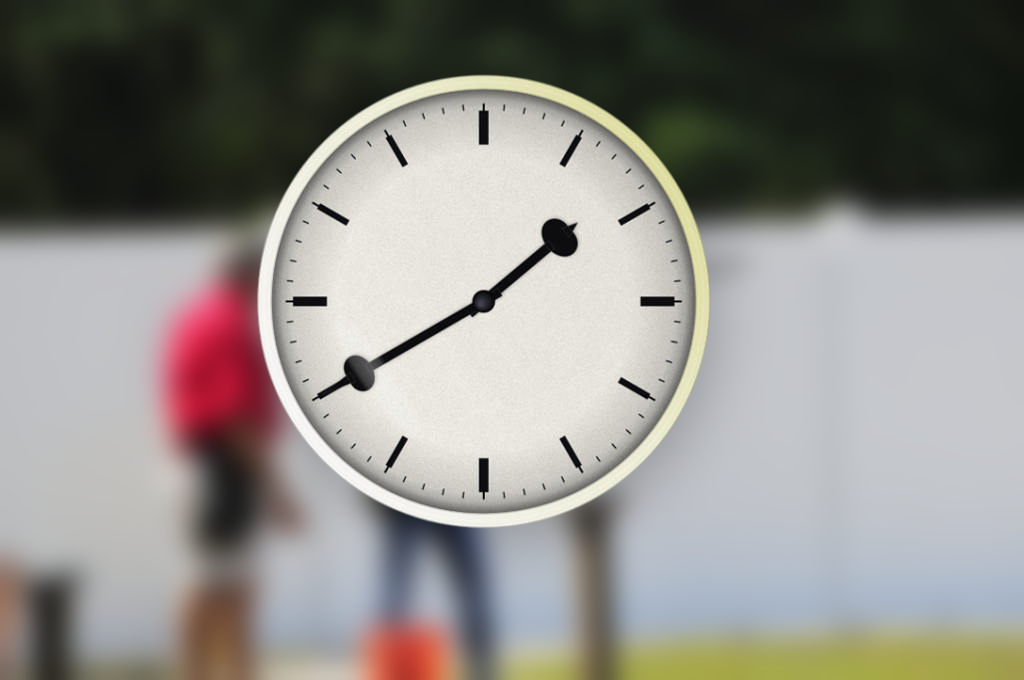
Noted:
**1:40**
